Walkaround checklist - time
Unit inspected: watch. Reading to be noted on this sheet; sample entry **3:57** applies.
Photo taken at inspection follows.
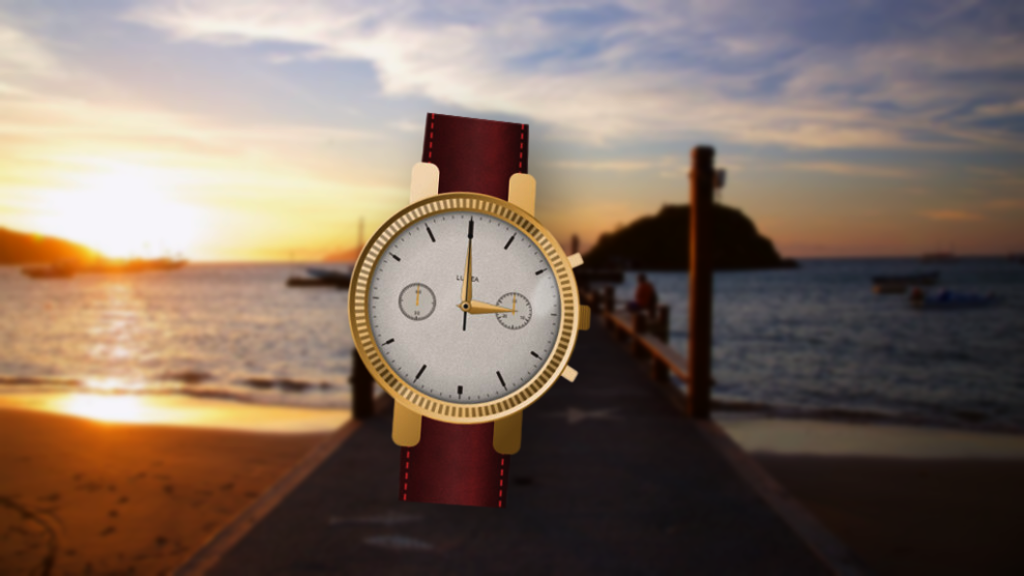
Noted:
**3:00**
